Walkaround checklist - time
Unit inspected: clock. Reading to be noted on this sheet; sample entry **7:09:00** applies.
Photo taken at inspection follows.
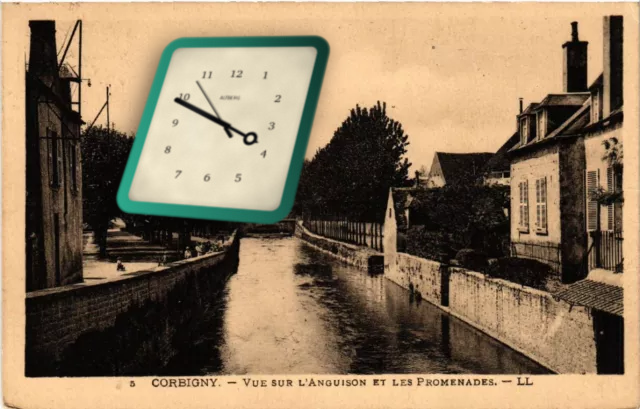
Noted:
**3:48:53**
